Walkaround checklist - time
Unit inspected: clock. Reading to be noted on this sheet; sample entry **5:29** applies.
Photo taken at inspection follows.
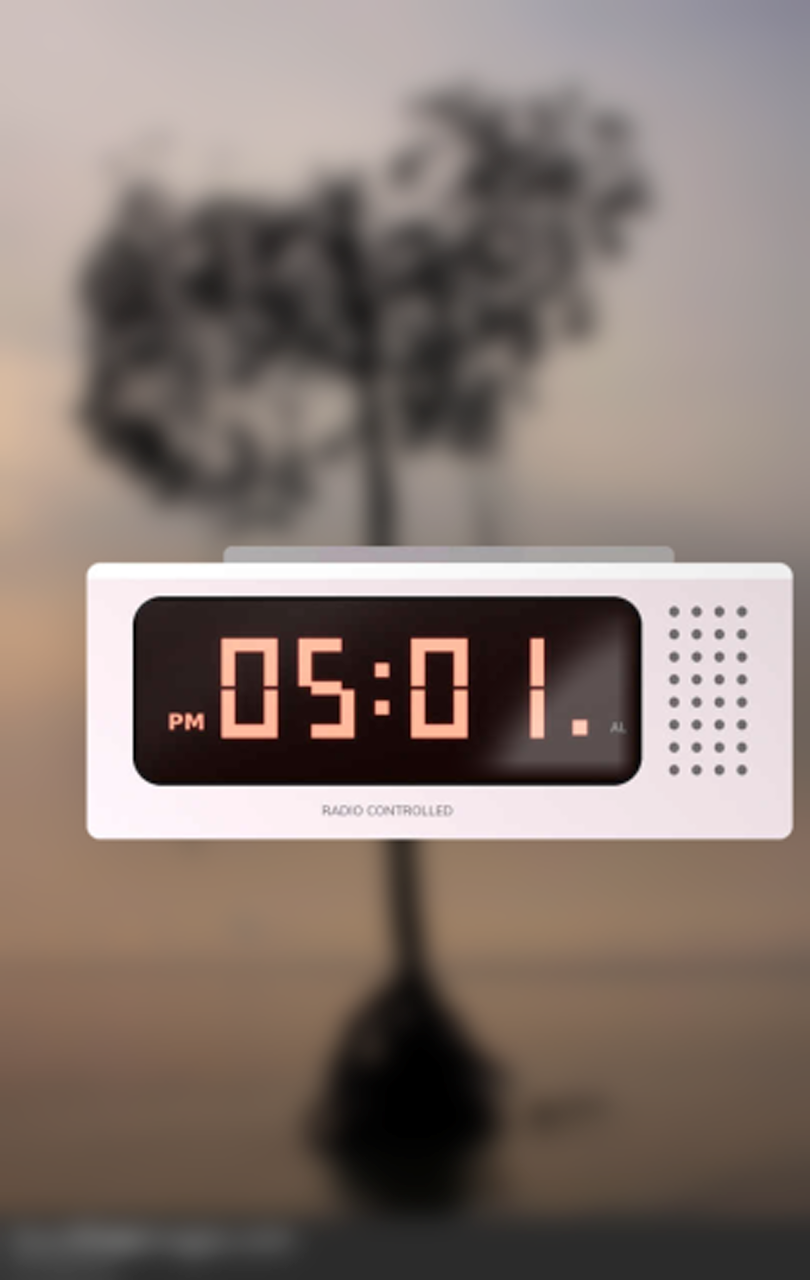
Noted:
**5:01**
